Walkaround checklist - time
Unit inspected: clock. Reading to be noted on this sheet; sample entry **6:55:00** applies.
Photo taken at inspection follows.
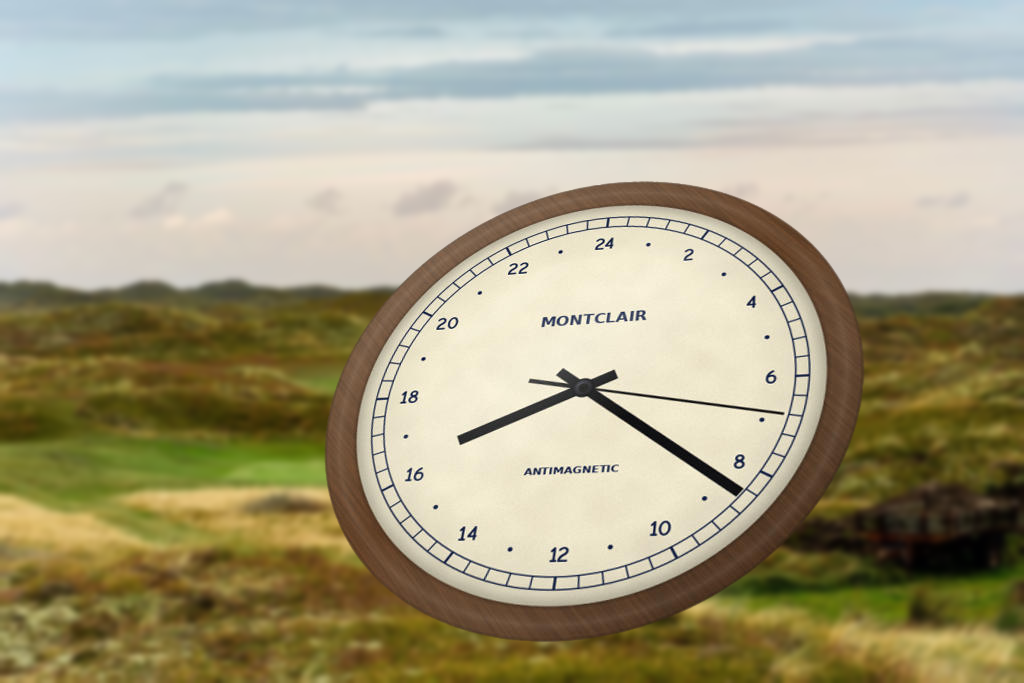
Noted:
**16:21:17**
